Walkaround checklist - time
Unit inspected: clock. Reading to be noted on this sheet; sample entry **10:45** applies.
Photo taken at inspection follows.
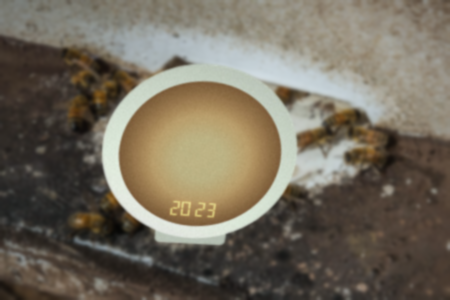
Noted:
**20:23**
